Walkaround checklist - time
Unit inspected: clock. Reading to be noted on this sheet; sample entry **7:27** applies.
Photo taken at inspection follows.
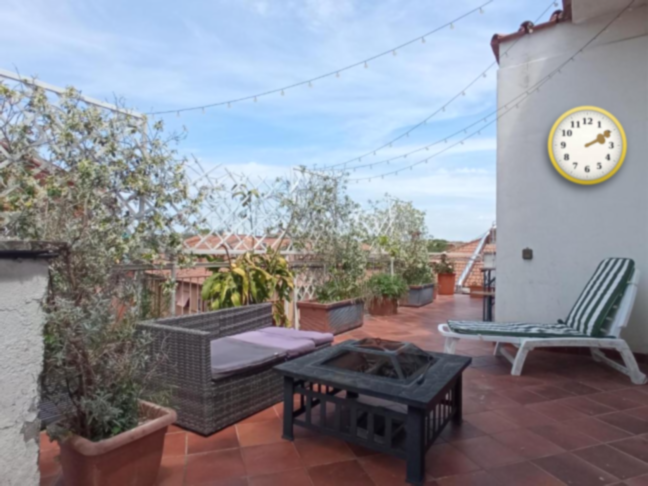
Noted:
**2:10**
